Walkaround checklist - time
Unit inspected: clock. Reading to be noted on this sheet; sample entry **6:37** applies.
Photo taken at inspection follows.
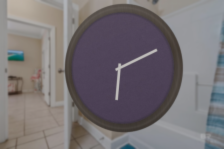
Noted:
**6:11**
